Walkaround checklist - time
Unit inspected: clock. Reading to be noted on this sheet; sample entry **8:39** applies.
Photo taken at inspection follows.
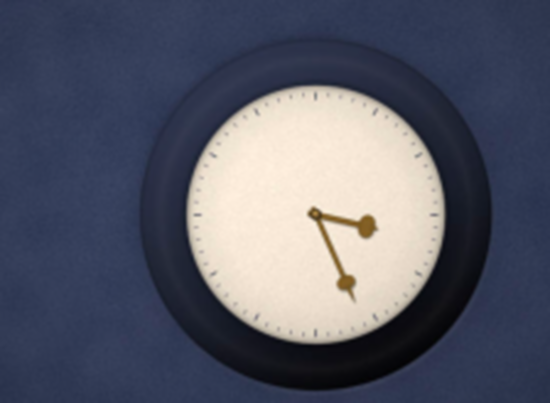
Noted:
**3:26**
